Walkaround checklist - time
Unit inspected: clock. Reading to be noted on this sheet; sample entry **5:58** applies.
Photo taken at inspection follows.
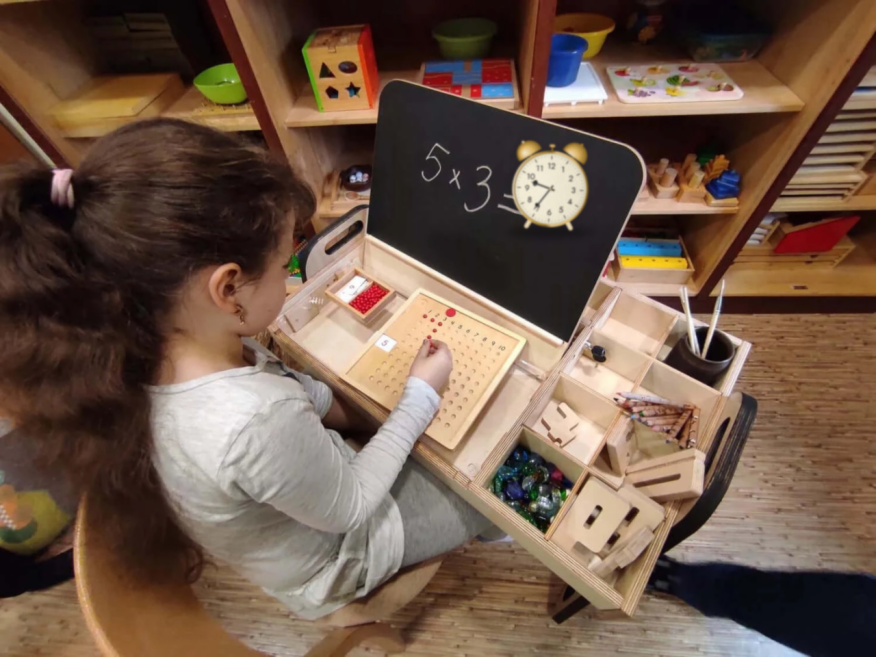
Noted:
**9:36**
